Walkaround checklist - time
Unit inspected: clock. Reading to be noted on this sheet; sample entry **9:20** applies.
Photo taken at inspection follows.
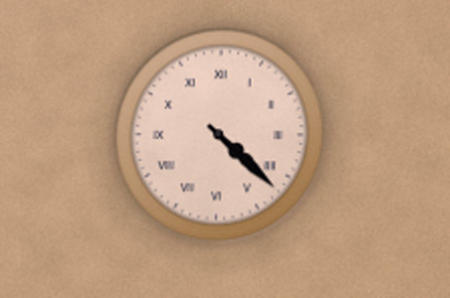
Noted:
**4:22**
